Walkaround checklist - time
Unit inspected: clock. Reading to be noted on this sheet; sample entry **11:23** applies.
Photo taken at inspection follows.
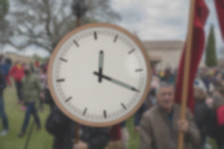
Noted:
**12:20**
